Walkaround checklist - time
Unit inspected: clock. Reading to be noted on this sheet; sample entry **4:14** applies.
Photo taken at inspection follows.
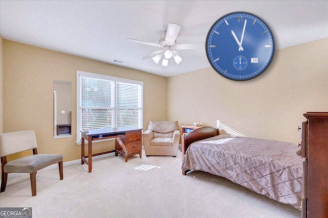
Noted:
**11:02**
